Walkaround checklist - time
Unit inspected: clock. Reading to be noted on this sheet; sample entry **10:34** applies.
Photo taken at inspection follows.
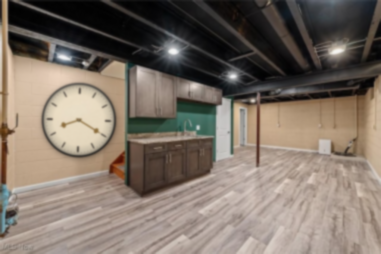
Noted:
**8:20**
